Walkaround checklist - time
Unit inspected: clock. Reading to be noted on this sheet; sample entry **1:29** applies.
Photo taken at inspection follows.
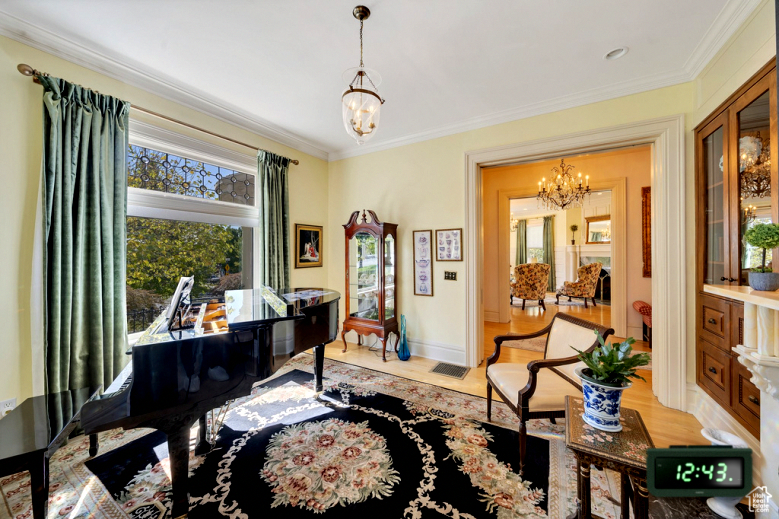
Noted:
**12:43**
